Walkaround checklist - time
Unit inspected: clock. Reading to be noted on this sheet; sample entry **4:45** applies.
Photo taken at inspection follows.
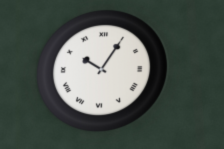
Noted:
**10:05**
